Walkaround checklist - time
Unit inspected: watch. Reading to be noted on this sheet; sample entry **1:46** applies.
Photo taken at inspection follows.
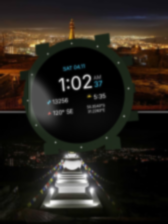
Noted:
**1:02**
